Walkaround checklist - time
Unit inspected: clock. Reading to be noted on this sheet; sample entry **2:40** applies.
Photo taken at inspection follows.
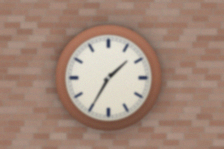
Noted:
**1:35**
